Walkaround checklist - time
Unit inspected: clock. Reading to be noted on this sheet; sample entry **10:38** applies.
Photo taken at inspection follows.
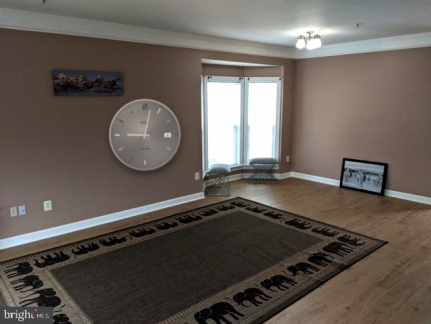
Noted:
**9:02**
